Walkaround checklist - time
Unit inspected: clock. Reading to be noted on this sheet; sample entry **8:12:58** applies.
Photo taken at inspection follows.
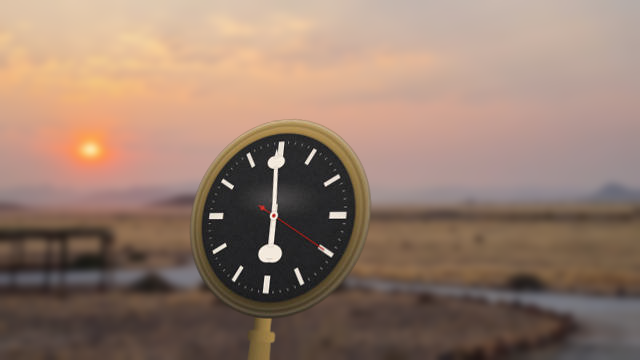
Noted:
**5:59:20**
